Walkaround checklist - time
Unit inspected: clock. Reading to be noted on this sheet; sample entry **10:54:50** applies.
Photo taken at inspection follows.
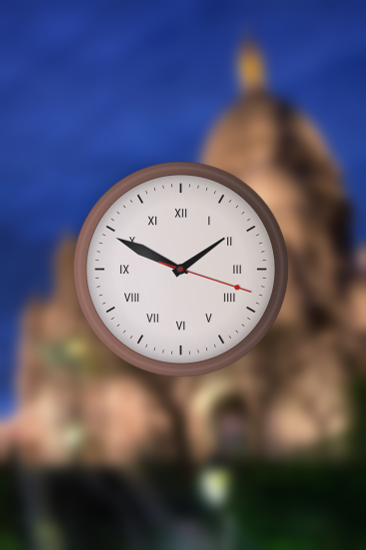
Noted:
**1:49:18**
